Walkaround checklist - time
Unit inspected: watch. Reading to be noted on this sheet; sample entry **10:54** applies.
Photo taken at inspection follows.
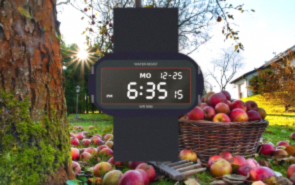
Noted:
**6:35**
